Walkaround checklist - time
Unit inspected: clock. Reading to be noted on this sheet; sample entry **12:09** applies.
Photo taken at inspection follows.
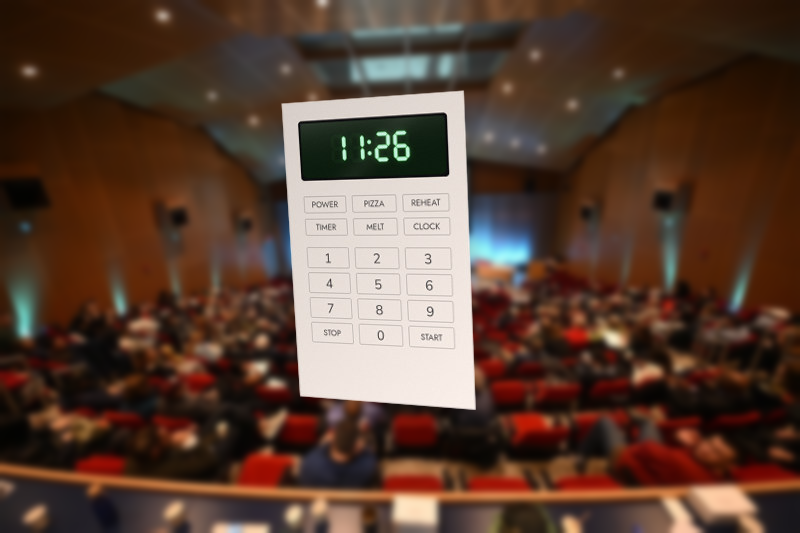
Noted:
**11:26**
